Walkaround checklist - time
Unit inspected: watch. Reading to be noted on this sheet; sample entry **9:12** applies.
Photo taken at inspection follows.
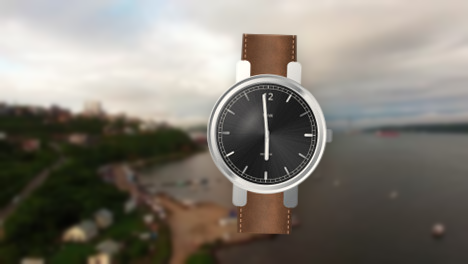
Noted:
**5:59**
